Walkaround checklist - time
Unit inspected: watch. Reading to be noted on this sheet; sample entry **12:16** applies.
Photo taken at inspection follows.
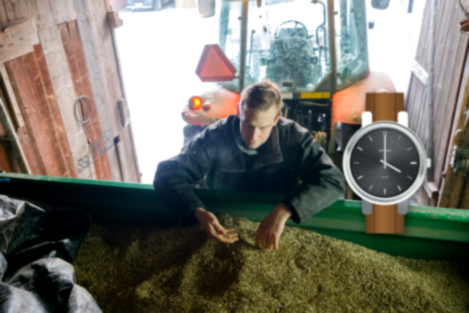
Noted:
**4:00**
